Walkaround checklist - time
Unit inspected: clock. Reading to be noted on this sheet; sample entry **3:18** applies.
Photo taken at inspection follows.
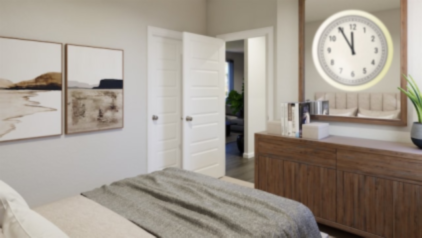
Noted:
**11:55**
